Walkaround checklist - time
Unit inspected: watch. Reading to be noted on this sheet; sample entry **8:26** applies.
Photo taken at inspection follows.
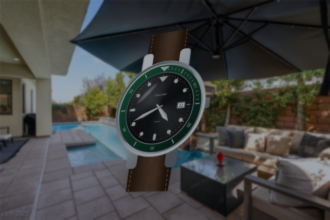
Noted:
**4:41**
